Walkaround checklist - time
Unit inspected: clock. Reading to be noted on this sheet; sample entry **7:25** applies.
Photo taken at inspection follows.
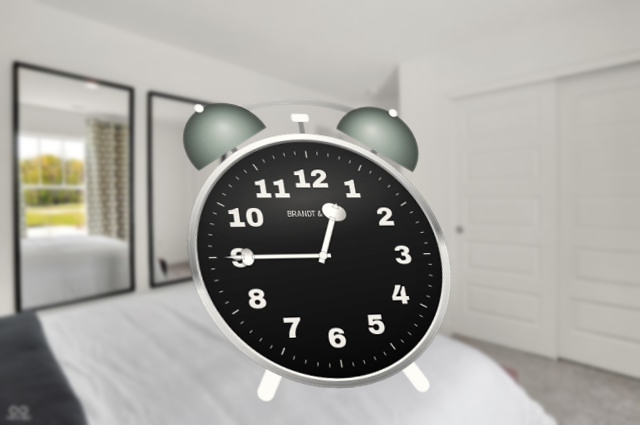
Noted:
**12:45**
